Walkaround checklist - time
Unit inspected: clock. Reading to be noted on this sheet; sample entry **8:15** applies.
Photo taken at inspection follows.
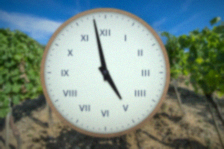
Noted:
**4:58**
